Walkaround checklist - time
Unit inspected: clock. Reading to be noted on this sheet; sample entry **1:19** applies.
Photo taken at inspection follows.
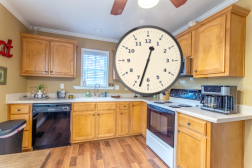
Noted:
**12:33**
